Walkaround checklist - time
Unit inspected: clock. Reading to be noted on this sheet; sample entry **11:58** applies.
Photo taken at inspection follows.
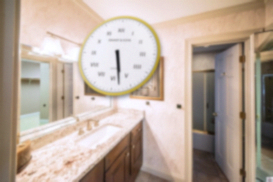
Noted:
**5:28**
